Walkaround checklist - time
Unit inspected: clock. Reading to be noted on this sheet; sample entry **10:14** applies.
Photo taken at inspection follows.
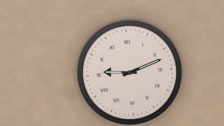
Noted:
**9:12**
